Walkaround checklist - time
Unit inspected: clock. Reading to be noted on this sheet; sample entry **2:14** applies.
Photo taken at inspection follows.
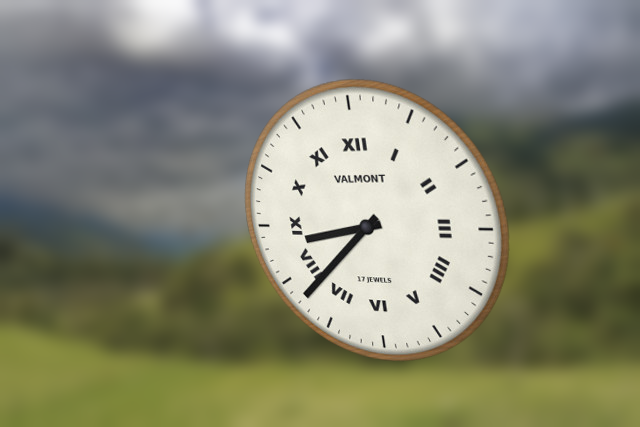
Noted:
**8:38**
